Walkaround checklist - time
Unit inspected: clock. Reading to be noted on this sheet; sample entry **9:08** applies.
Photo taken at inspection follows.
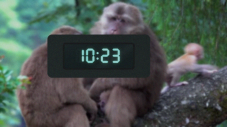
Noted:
**10:23**
